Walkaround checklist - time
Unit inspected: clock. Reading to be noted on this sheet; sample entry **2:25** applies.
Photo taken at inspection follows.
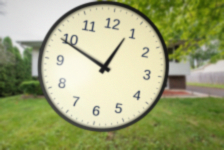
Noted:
**12:49**
